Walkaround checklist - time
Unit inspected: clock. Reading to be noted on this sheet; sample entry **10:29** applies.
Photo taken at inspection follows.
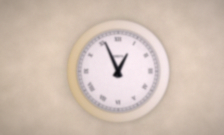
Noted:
**12:56**
